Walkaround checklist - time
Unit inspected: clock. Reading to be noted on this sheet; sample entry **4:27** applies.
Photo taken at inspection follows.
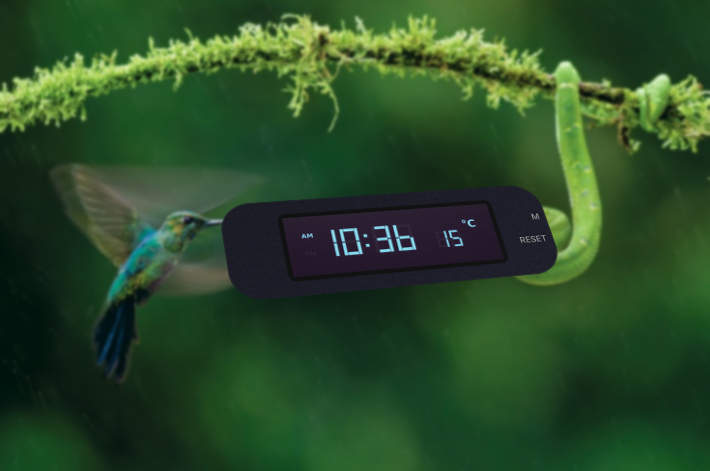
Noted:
**10:36**
